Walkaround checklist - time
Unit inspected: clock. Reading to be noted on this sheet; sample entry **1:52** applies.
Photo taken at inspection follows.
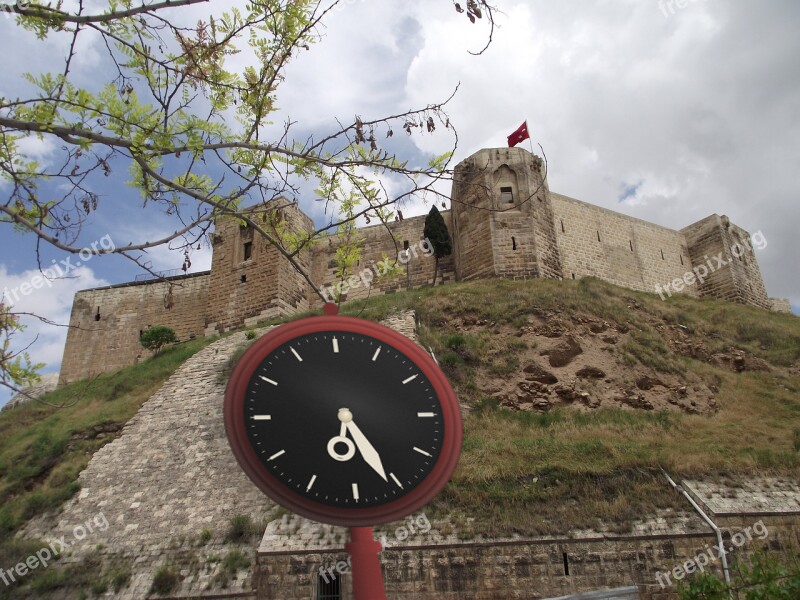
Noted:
**6:26**
